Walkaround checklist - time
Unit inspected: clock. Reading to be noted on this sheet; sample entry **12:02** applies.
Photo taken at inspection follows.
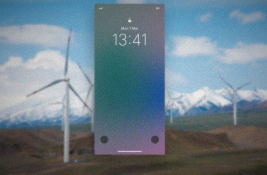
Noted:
**13:41**
